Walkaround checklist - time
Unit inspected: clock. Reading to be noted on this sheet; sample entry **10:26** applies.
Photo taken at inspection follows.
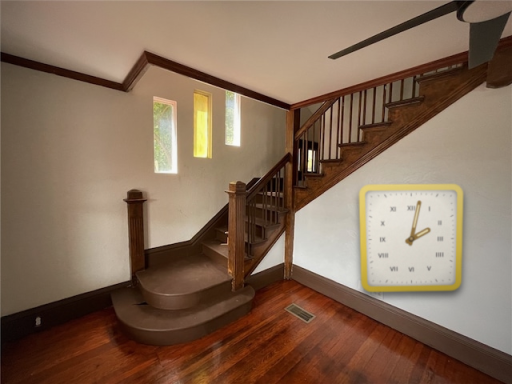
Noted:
**2:02**
